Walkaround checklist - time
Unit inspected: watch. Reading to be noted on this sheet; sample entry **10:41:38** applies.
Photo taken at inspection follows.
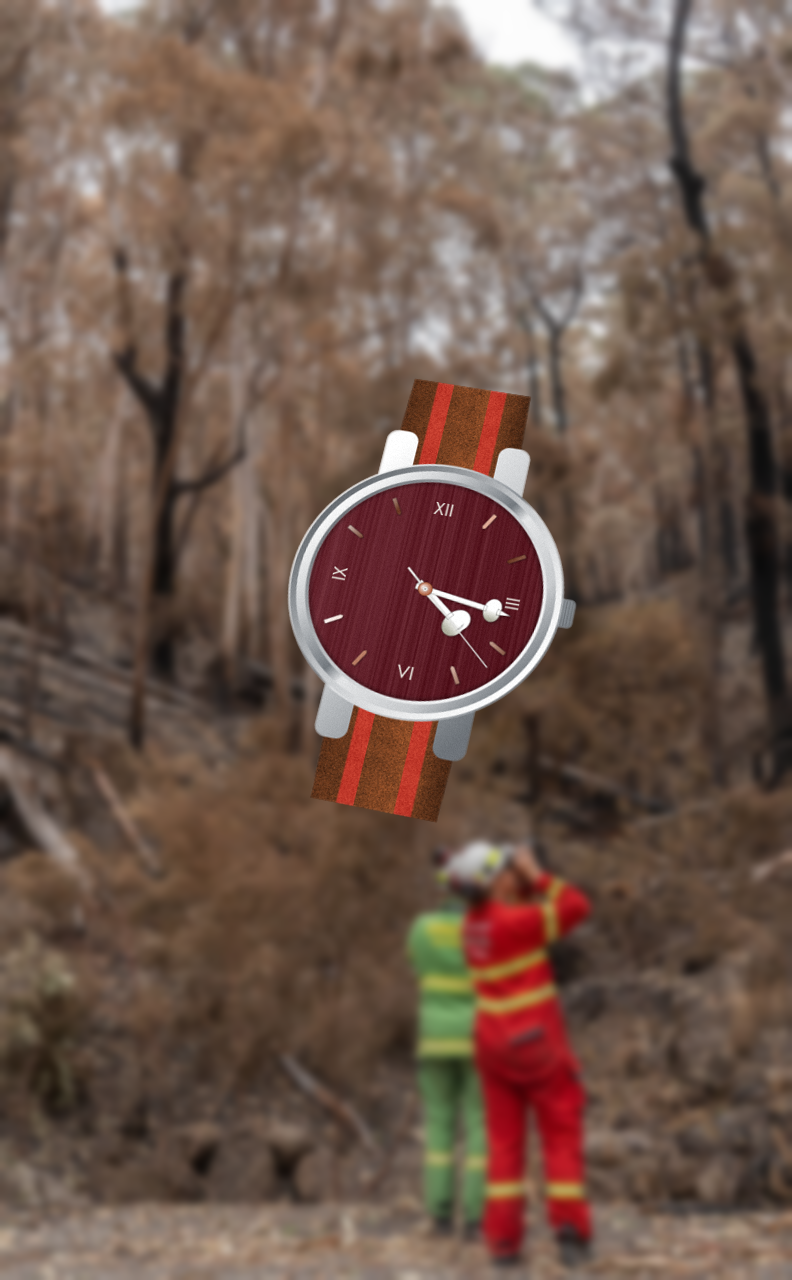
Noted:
**4:16:22**
